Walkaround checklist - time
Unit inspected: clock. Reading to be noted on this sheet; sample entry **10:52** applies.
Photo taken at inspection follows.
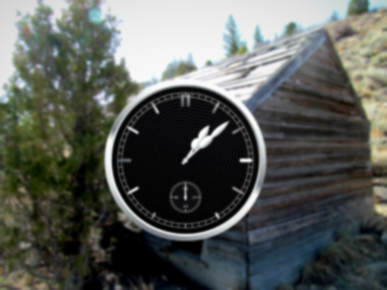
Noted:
**1:08**
